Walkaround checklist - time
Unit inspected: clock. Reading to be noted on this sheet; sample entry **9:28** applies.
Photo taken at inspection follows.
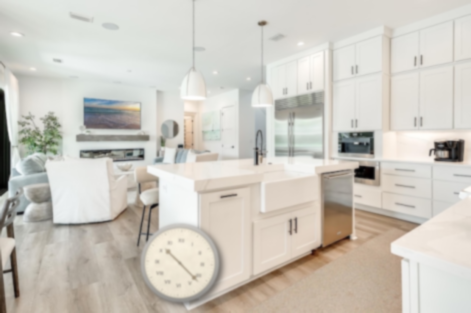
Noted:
**10:22**
